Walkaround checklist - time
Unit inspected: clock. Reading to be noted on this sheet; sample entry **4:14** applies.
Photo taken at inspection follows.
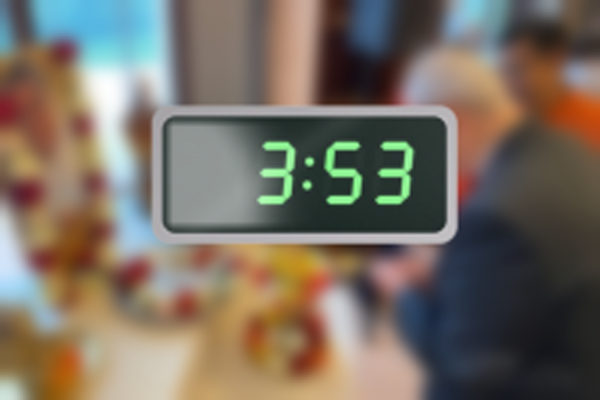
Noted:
**3:53**
